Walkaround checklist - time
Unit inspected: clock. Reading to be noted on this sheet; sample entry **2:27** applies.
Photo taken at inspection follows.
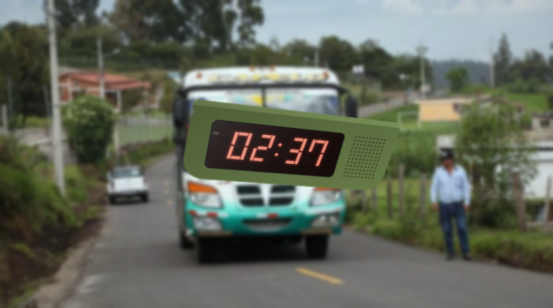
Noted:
**2:37**
